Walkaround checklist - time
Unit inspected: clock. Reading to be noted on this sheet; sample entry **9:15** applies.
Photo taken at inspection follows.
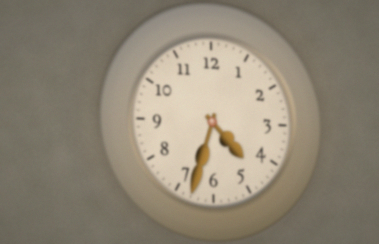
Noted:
**4:33**
